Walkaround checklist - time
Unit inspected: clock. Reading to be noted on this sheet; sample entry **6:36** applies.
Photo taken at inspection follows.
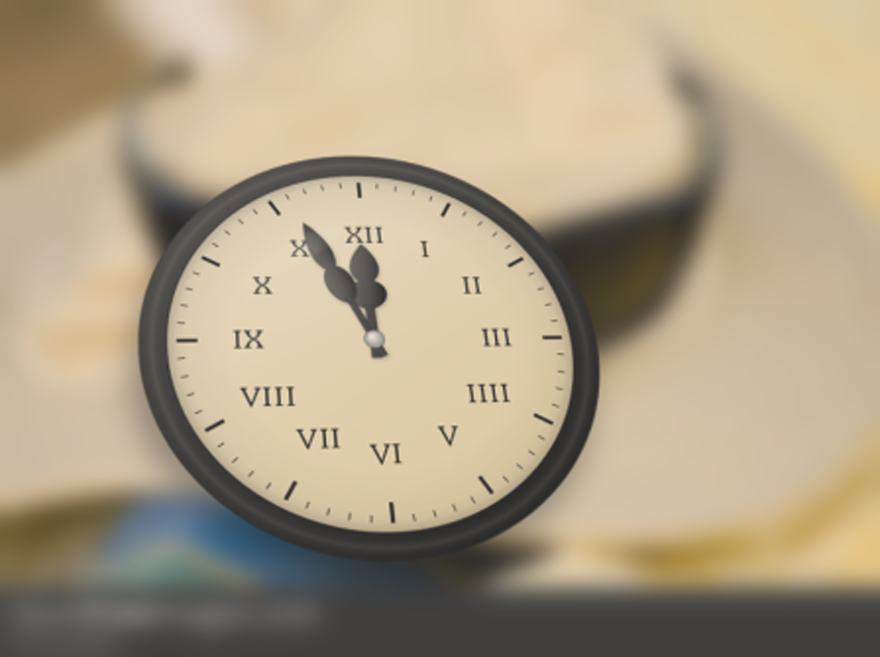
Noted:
**11:56**
